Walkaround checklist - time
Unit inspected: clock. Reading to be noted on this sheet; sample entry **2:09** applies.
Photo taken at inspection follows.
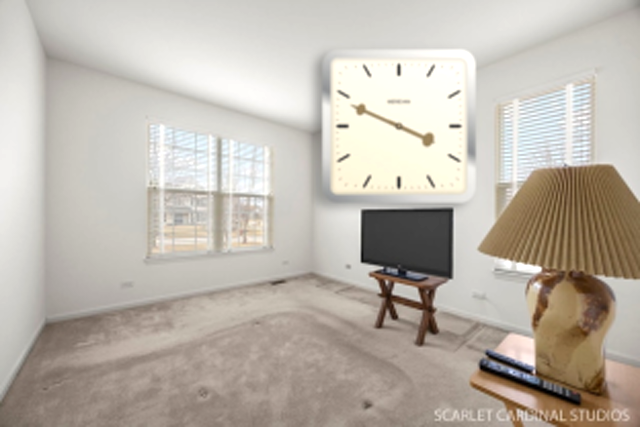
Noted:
**3:49**
